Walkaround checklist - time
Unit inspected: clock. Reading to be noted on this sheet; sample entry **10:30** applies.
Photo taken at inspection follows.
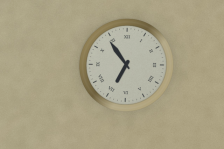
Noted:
**6:54**
